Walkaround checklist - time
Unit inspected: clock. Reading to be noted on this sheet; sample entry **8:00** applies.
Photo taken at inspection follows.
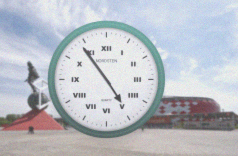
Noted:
**4:54**
